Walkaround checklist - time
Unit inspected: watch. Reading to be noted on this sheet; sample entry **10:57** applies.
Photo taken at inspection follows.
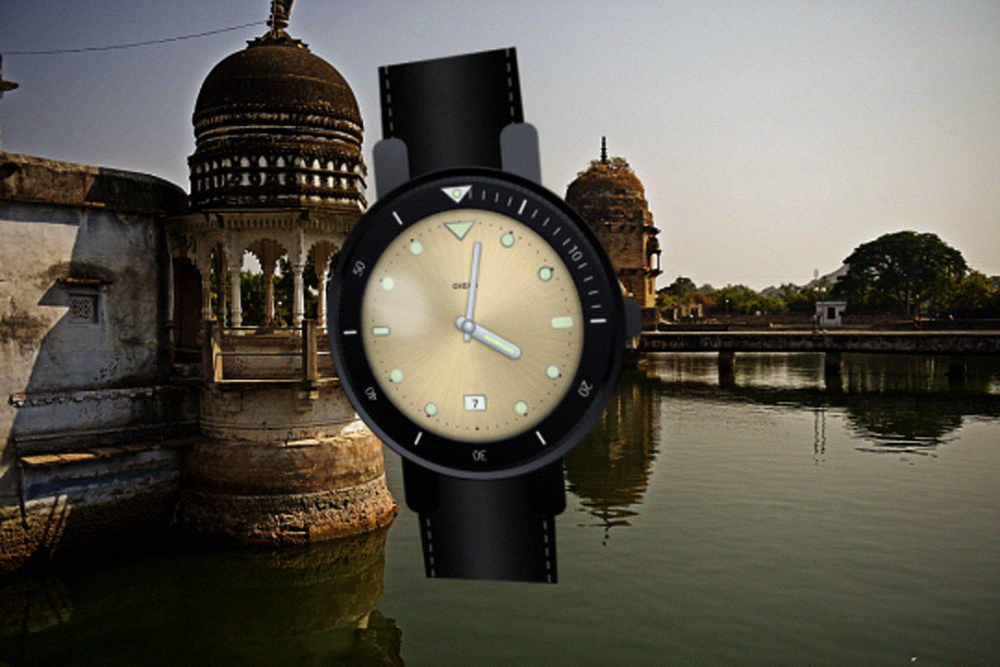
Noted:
**4:02**
